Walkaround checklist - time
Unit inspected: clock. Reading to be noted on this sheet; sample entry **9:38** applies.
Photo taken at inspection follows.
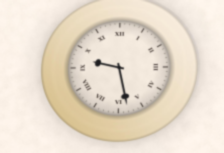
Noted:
**9:28**
